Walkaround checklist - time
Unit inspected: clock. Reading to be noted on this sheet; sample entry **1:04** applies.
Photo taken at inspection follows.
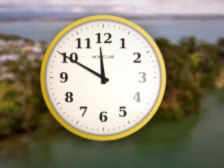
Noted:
**11:50**
